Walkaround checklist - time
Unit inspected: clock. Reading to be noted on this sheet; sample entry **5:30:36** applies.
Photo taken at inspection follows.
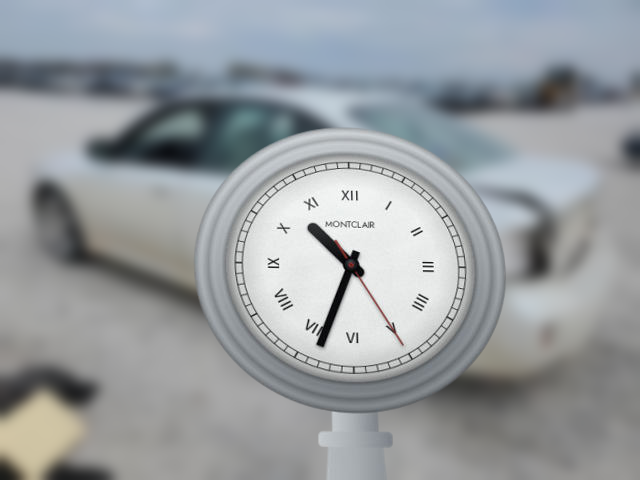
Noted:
**10:33:25**
